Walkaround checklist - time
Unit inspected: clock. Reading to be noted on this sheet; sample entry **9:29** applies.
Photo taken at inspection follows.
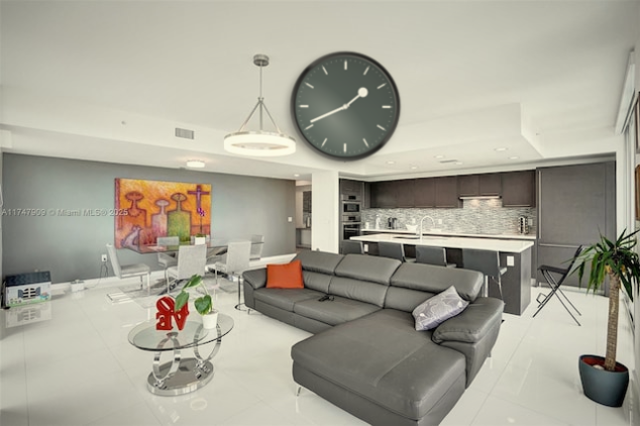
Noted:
**1:41**
